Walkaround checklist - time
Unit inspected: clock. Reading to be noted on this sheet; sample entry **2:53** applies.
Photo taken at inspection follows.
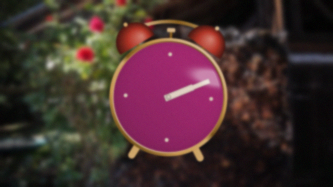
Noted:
**2:11**
